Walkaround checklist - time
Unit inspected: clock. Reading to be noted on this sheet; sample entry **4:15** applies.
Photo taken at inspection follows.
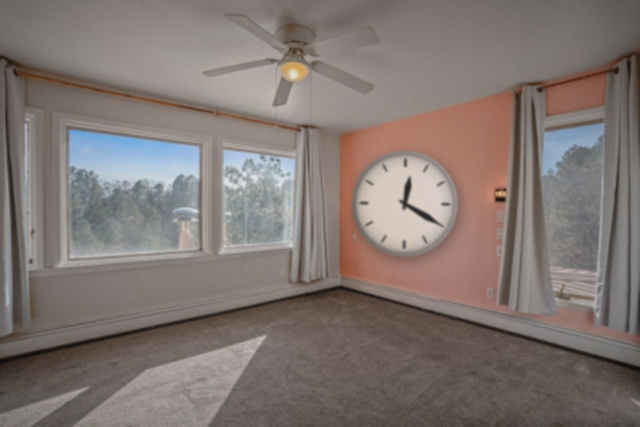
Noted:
**12:20**
